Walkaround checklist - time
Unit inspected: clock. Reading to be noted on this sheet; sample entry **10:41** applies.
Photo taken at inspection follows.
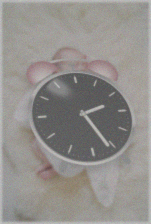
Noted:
**2:26**
